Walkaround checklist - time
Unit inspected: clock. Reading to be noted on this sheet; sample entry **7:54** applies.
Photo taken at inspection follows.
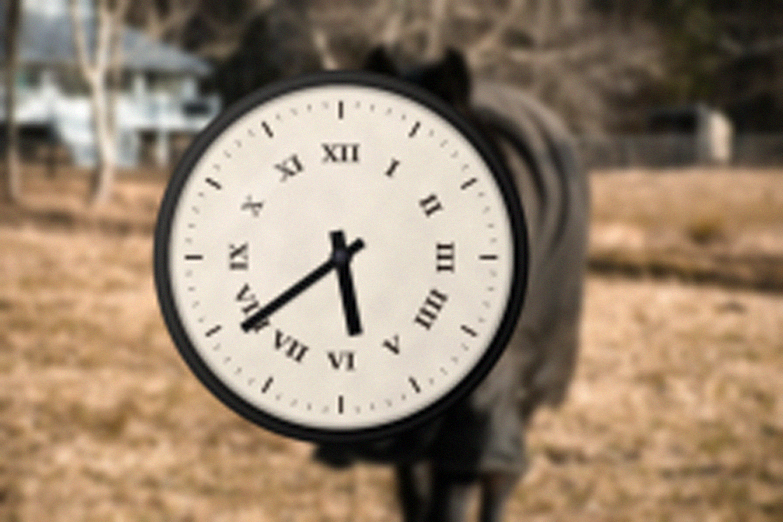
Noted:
**5:39**
